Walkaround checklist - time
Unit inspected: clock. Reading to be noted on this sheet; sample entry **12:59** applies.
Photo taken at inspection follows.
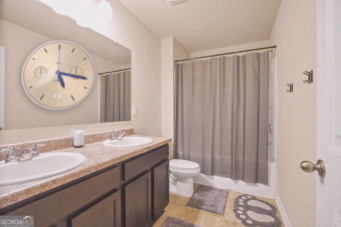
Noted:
**5:17**
